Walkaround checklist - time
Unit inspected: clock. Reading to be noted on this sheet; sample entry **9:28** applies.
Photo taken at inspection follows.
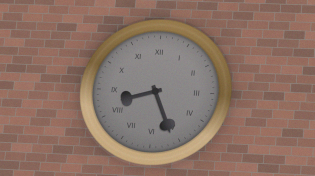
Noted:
**8:26**
